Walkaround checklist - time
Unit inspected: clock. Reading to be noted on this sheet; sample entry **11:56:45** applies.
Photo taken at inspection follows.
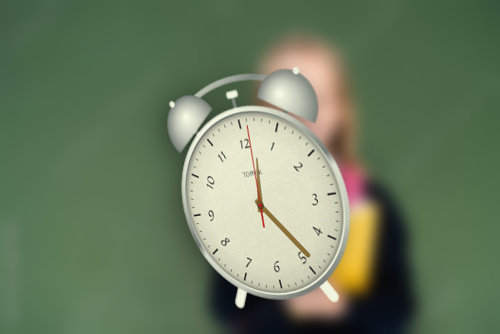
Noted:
**12:24:01**
